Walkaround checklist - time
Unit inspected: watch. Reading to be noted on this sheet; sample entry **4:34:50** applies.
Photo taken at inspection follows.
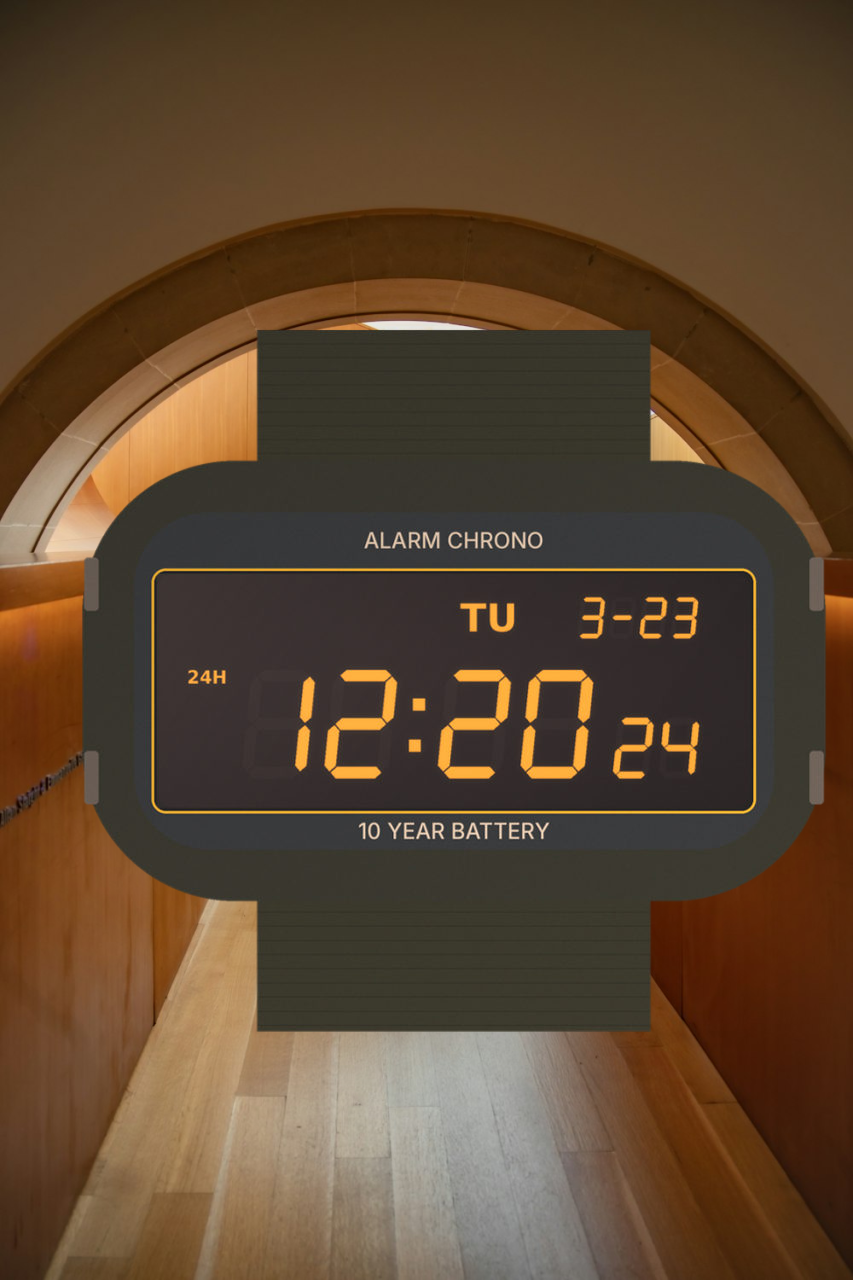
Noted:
**12:20:24**
